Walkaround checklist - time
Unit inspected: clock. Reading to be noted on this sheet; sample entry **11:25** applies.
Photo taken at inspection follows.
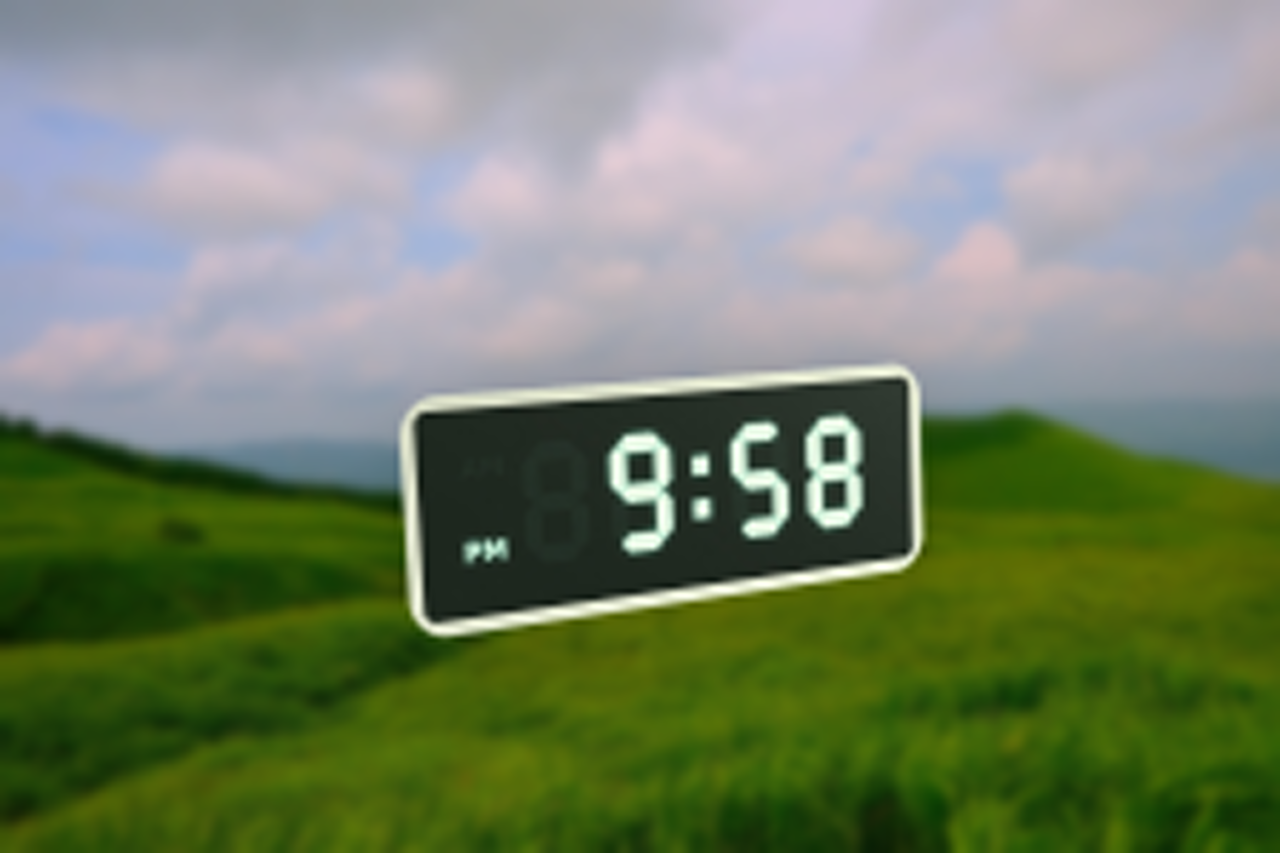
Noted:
**9:58**
